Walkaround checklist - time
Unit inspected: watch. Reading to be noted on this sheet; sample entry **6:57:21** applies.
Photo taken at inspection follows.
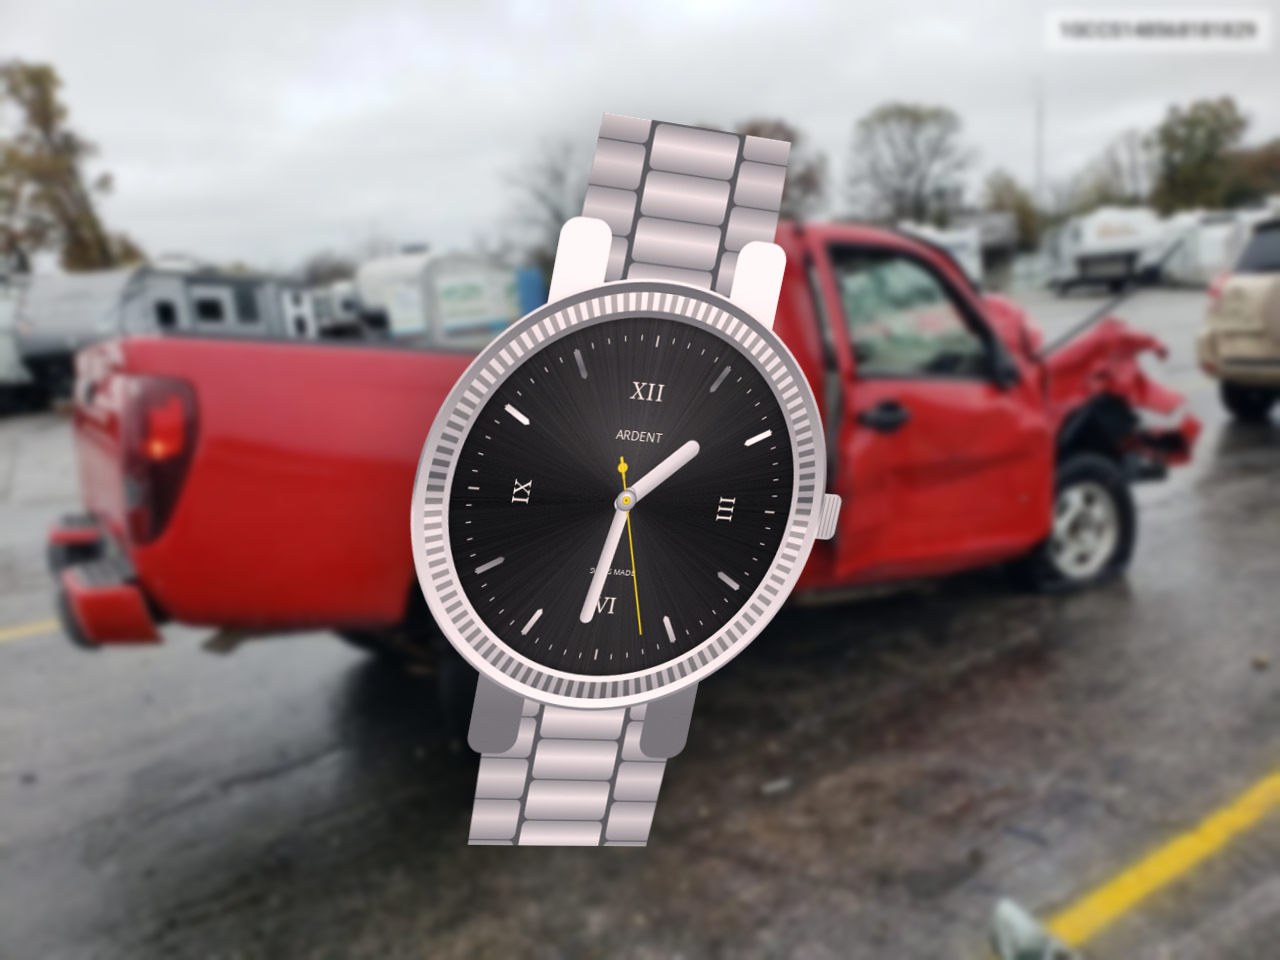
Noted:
**1:31:27**
